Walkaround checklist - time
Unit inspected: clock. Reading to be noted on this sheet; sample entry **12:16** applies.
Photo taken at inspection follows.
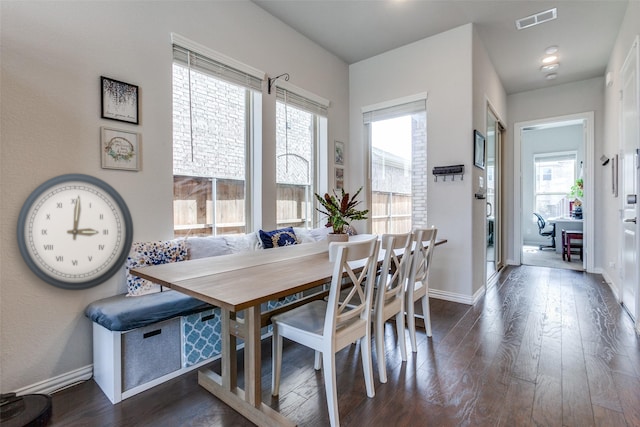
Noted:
**3:01**
